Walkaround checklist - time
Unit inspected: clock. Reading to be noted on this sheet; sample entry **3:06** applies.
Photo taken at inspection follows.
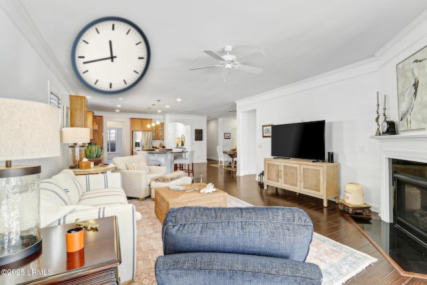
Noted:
**11:43**
